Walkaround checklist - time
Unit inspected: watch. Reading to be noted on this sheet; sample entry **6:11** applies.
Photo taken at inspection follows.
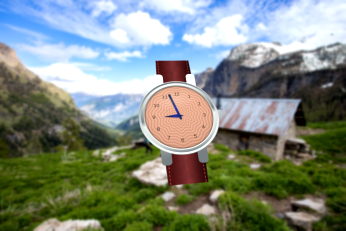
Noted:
**8:57**
